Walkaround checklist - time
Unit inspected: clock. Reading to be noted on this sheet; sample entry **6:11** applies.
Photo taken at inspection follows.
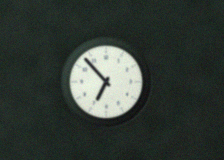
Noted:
**6:53**
